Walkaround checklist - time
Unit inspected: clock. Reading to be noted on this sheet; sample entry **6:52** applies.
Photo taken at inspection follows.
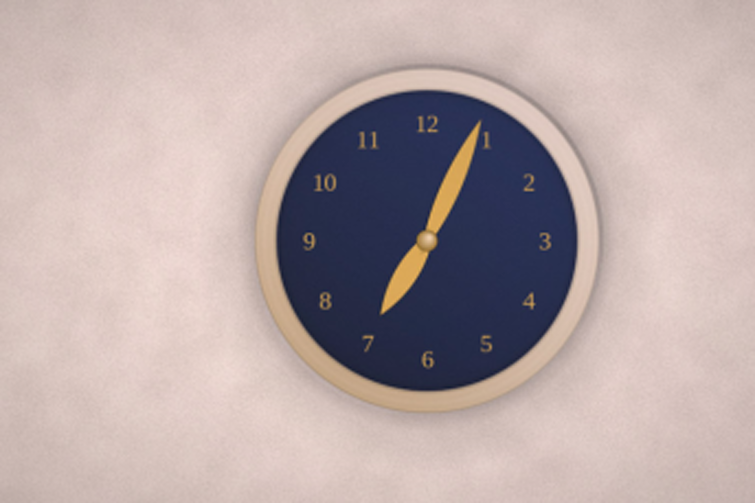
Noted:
**7:04**
